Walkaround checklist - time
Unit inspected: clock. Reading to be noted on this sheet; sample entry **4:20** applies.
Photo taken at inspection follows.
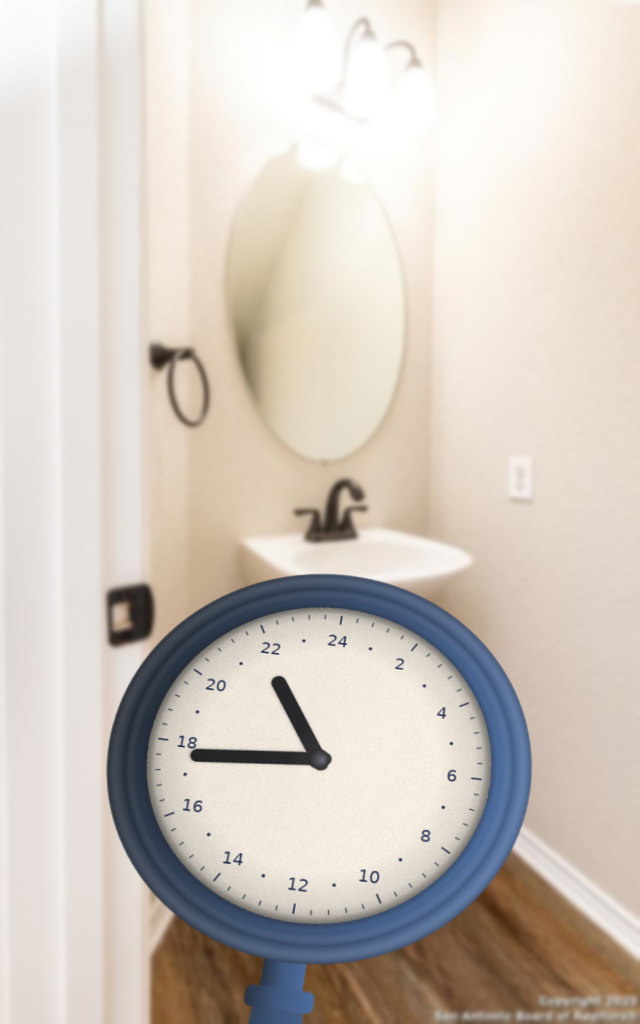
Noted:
**21:44**
